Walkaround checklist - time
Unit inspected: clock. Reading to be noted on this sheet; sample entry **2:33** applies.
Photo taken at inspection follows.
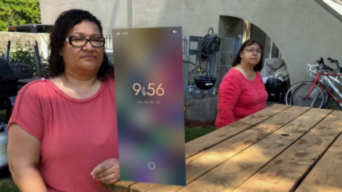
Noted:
**9:56**
